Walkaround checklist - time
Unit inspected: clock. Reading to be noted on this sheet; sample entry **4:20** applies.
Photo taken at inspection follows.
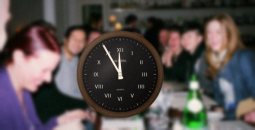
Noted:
**11:55**
